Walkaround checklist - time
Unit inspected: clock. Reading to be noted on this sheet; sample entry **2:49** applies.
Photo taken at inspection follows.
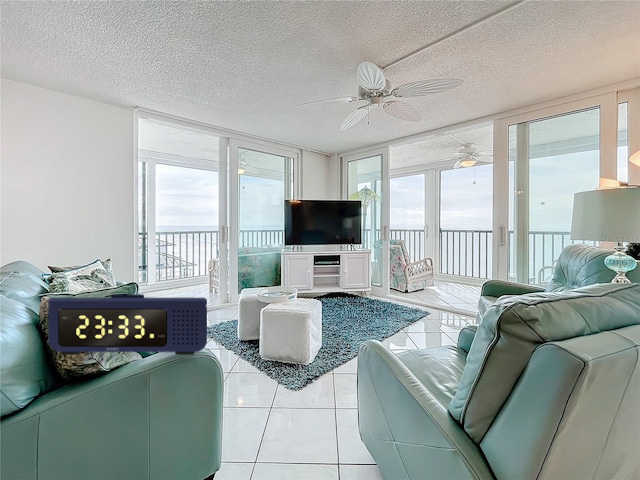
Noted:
**23:33**
